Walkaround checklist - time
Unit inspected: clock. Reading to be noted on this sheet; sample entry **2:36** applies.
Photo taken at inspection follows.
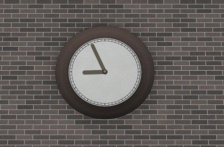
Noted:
**8:56**
